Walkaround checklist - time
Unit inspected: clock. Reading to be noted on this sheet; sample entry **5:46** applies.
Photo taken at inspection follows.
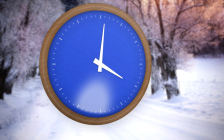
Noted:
**4:01**
